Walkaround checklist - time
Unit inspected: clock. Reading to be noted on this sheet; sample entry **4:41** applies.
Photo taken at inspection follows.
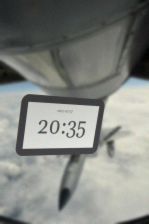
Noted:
**20:35**
